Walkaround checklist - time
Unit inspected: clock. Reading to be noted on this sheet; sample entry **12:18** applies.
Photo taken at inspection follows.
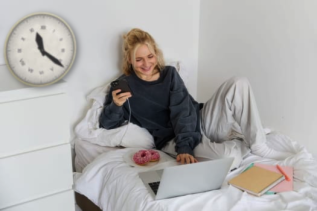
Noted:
**11:21**
